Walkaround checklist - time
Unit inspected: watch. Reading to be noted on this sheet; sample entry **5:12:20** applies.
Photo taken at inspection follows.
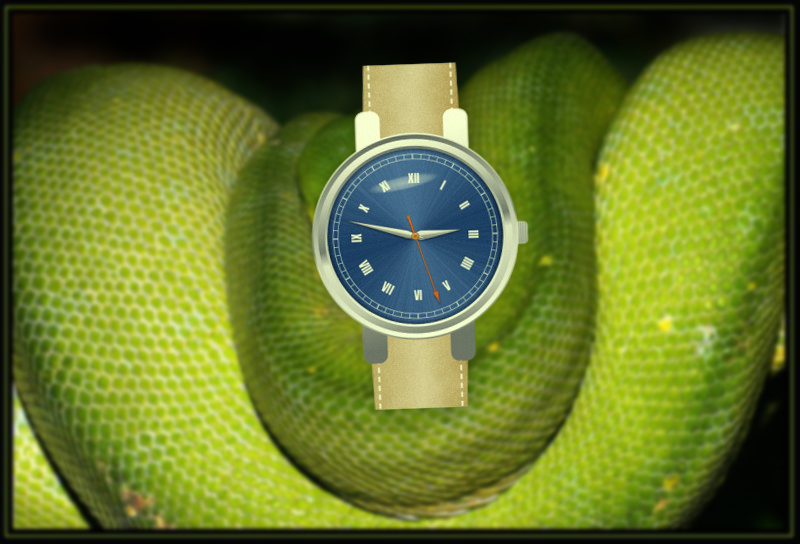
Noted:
**2:47:27**
